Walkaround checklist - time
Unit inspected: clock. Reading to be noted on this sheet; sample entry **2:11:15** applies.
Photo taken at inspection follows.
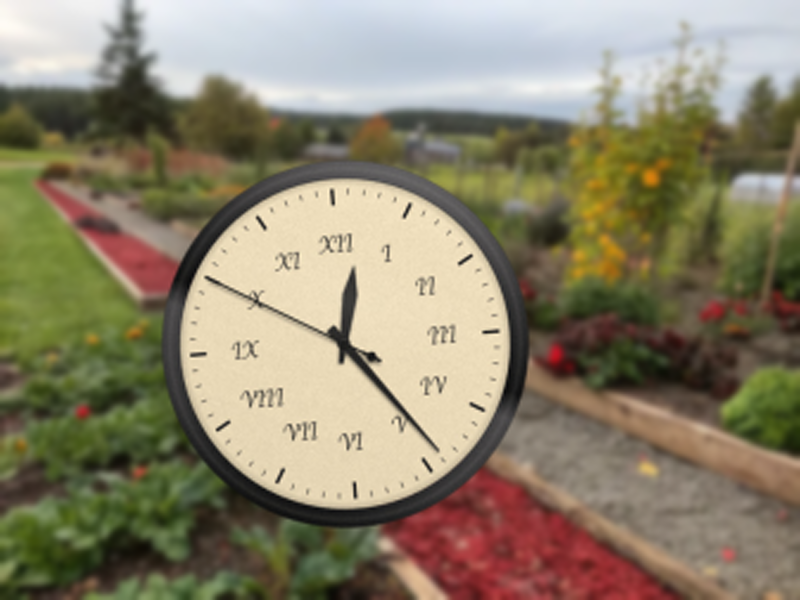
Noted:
**12:23:50**
